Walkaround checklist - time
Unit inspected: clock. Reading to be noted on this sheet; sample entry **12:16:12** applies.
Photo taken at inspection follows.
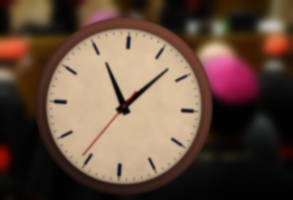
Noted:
**11:07:36**
